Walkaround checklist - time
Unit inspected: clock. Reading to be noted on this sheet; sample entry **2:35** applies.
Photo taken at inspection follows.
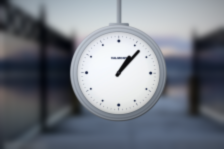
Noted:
**1:07**
